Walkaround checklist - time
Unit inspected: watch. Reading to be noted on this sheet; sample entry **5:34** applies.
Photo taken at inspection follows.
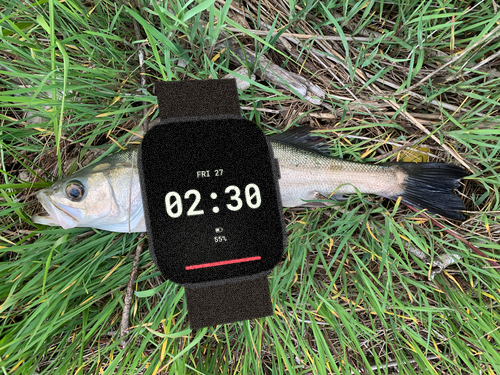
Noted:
**2:30**
